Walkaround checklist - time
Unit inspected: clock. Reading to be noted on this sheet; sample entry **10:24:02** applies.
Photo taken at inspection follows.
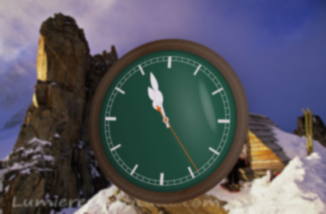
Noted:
**10:56:24**
